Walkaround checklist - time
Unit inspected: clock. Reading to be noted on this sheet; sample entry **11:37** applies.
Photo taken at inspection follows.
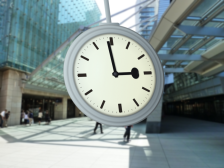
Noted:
**2:59**
